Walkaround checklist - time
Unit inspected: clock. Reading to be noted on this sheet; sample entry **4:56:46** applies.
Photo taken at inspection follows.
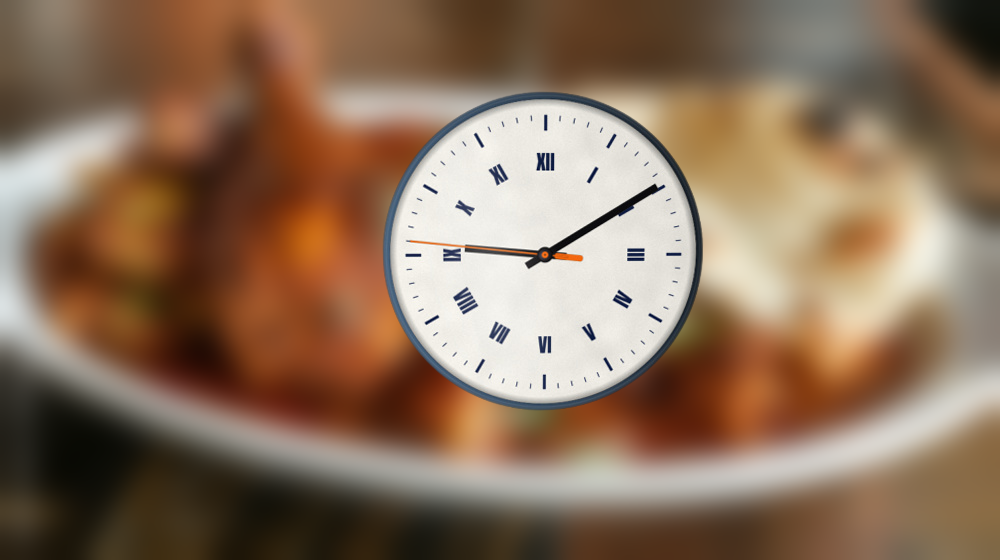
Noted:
**9:09:46**
